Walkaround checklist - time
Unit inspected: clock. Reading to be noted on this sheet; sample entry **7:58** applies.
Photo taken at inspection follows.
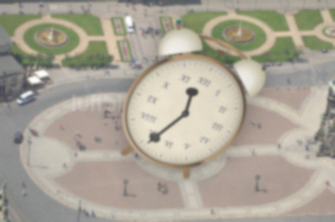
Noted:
**11:34**
